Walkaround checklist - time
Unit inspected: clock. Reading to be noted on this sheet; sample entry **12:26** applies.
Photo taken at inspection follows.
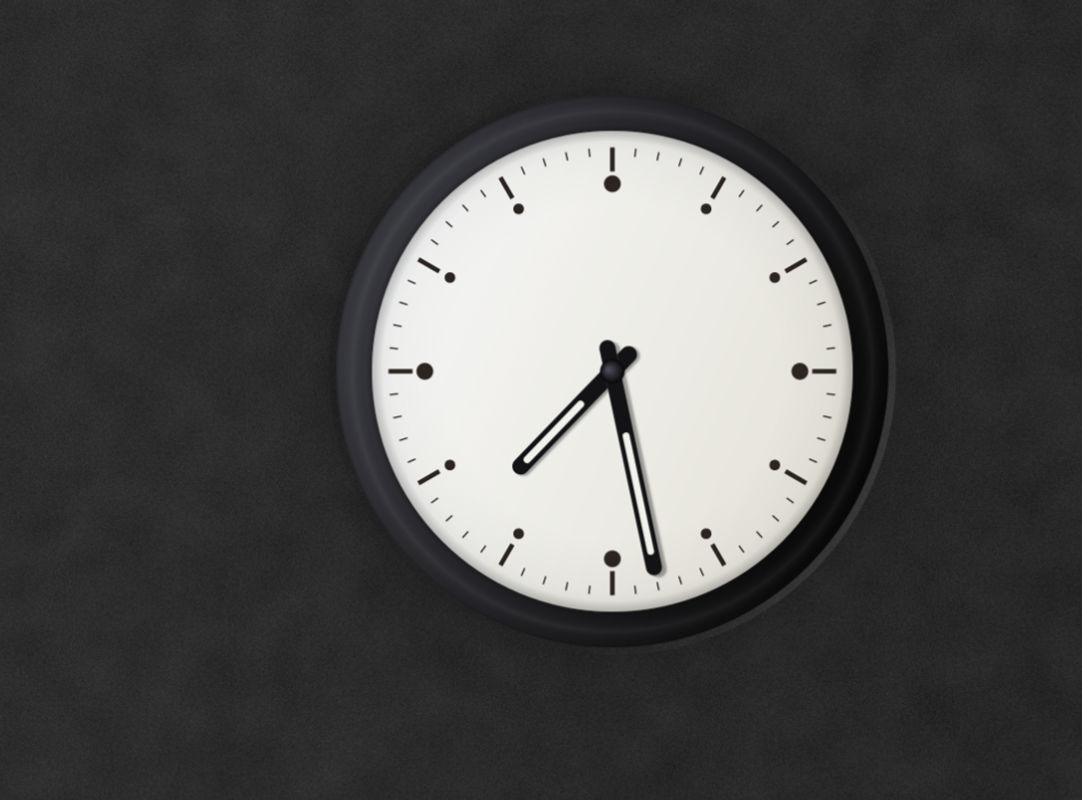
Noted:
**7:28**
